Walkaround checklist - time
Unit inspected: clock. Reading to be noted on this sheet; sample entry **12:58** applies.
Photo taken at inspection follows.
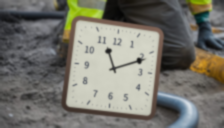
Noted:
**11:11**
